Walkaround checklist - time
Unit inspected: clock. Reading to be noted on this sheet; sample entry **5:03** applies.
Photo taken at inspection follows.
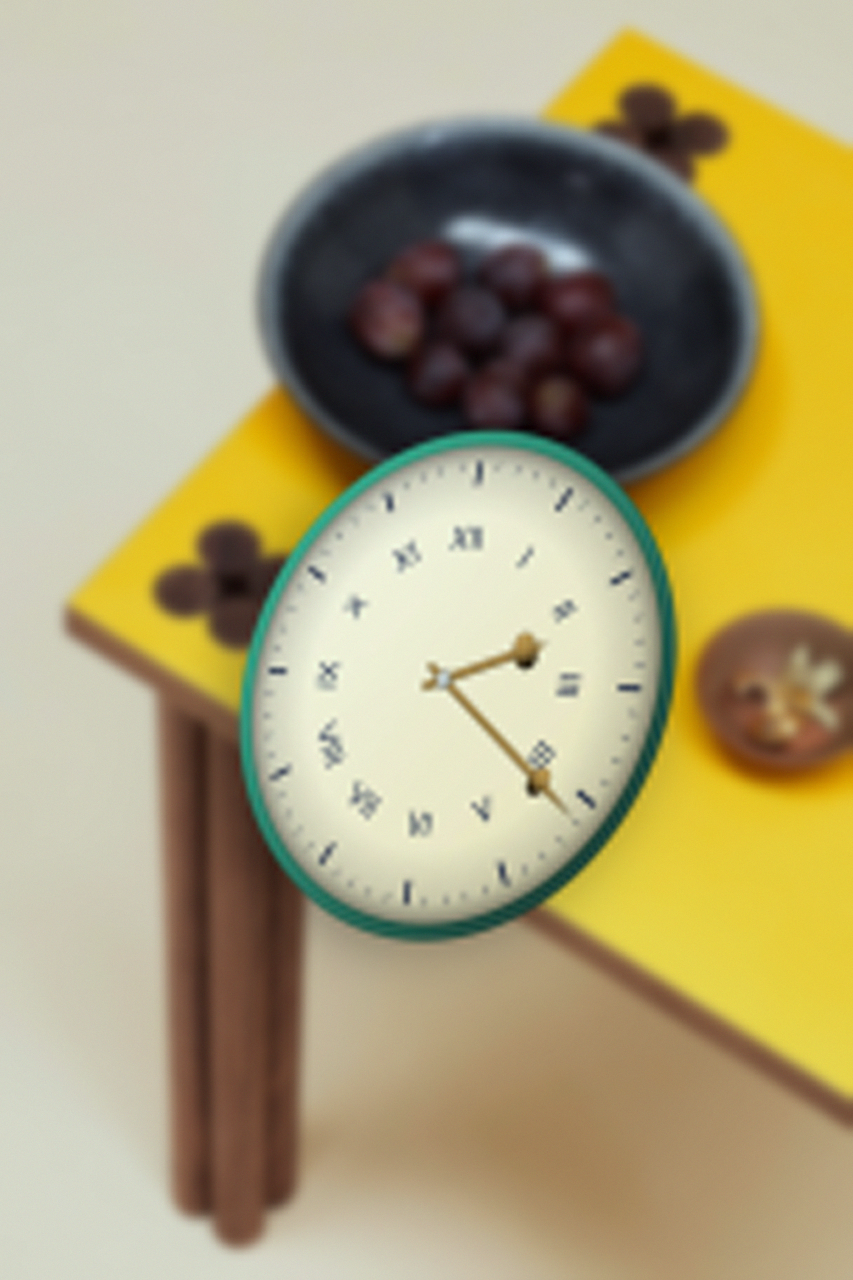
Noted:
**2:21**
